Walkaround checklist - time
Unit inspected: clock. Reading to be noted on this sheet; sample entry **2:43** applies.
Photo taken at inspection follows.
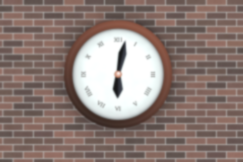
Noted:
**6:02**
